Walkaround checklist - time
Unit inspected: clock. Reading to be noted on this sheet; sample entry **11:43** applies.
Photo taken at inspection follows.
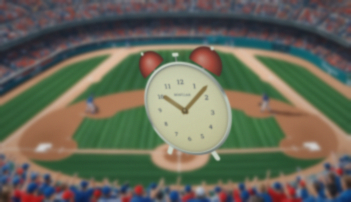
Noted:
**10:08**
